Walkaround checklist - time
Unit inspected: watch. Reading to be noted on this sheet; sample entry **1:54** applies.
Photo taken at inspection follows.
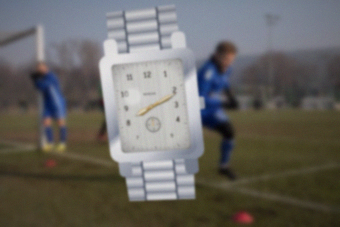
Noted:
**8:11**
